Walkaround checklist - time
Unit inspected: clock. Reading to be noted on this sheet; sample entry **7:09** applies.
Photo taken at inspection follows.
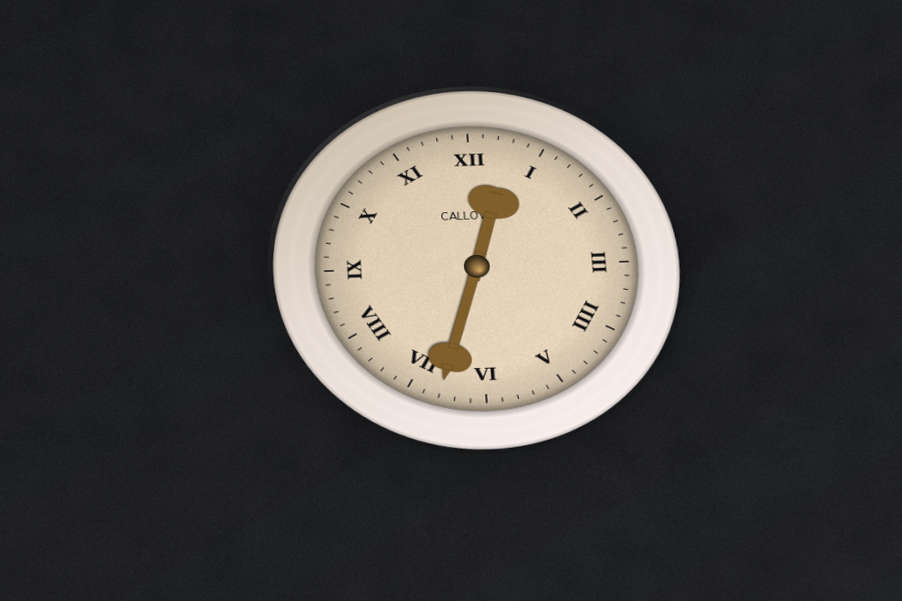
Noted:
**12:33**
